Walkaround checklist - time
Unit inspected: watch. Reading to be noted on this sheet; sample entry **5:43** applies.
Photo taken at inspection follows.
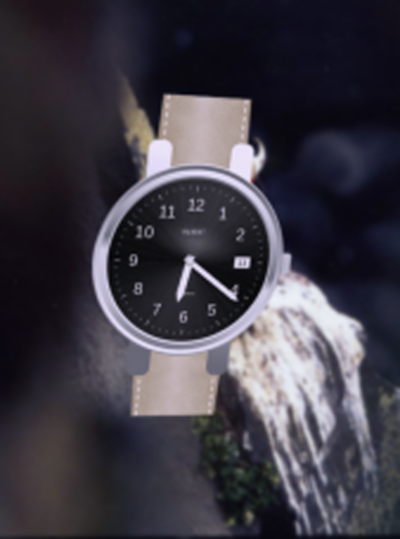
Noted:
**6:21**
